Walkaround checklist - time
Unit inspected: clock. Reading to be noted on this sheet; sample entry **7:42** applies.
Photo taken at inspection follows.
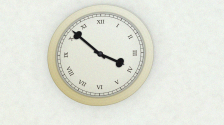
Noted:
**3:52**
